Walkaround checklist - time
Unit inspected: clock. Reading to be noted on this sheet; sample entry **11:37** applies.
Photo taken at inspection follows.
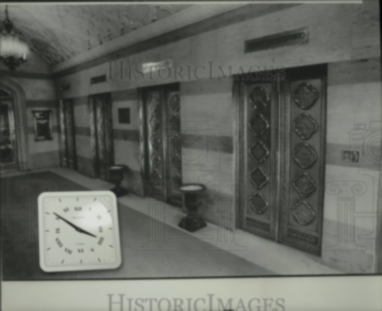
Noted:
**3:51**
